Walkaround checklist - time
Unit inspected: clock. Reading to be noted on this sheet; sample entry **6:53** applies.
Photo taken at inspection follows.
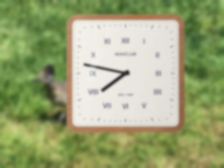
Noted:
**7:47**
